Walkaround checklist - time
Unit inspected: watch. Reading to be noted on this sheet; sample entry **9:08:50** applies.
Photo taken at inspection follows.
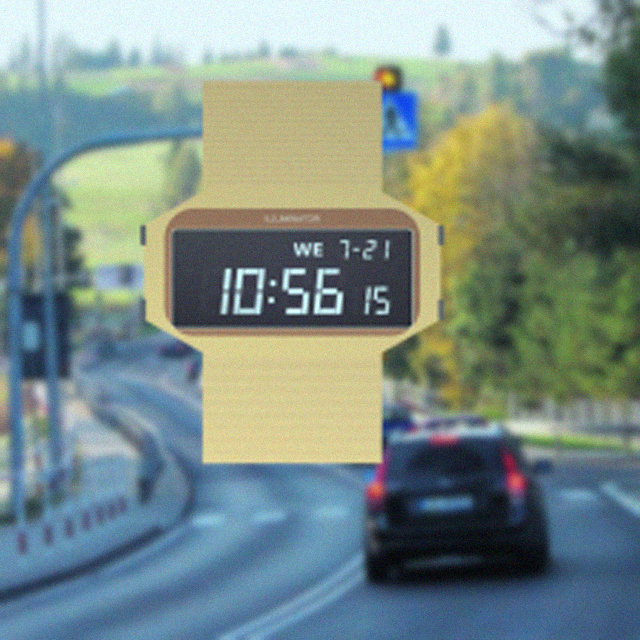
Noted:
**10:56:15**
